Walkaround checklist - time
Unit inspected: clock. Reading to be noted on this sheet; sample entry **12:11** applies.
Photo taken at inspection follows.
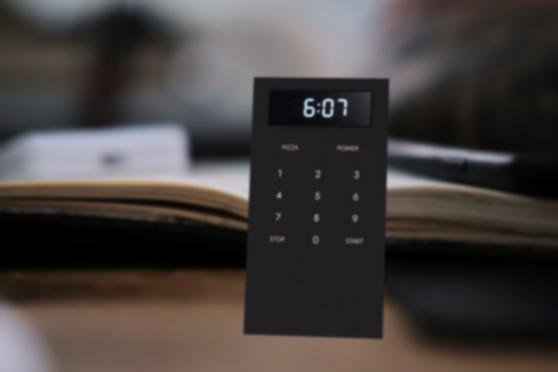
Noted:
**6:07**
